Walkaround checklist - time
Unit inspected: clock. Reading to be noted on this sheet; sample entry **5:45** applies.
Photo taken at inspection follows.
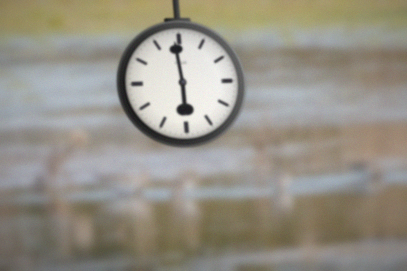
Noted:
**5:59**
